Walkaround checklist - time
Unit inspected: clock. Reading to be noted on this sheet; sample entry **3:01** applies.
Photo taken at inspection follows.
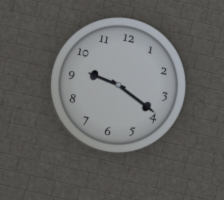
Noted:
**9:19**
